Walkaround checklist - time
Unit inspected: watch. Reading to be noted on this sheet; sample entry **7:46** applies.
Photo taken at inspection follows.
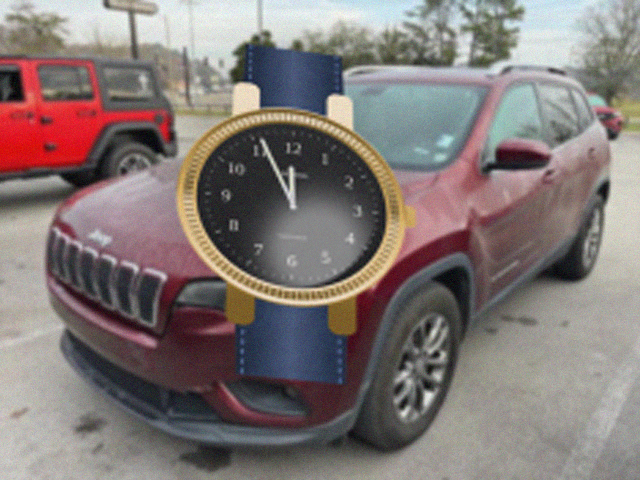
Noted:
**11:56**
